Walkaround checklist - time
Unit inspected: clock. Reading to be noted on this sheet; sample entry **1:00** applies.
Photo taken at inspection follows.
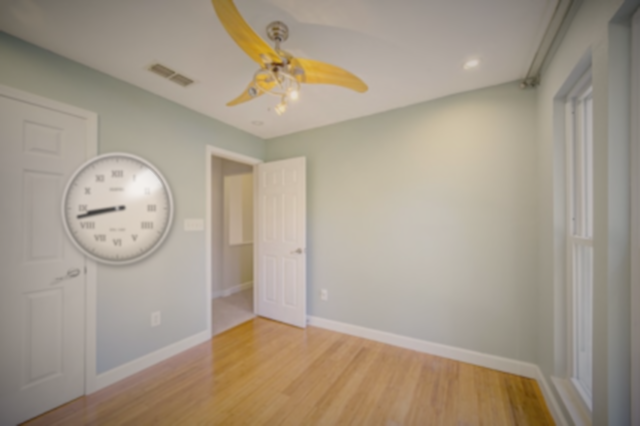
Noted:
**8:43**
